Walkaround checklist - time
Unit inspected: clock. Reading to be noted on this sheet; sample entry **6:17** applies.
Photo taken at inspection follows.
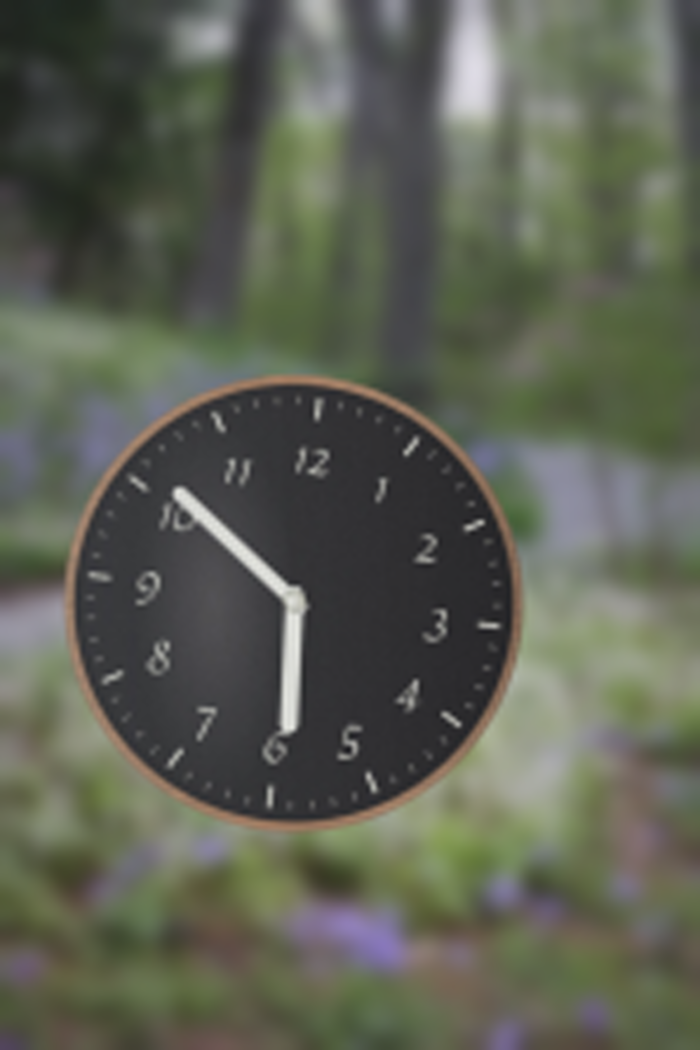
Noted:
**5:51**
